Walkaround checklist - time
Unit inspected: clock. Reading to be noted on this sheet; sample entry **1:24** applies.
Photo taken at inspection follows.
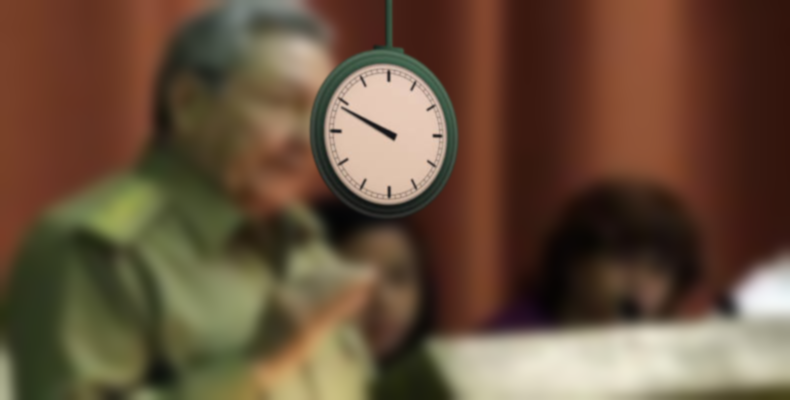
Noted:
**9:49**
